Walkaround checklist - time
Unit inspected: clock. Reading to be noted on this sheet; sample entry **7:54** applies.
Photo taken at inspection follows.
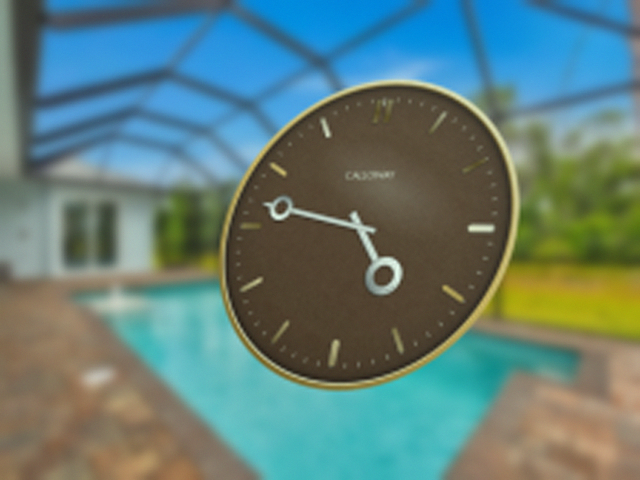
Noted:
**4:47**
